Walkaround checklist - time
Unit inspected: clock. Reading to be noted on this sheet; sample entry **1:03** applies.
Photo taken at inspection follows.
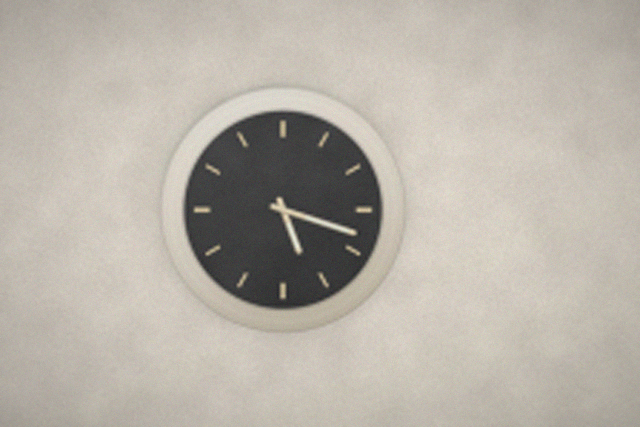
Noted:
**5:18**
